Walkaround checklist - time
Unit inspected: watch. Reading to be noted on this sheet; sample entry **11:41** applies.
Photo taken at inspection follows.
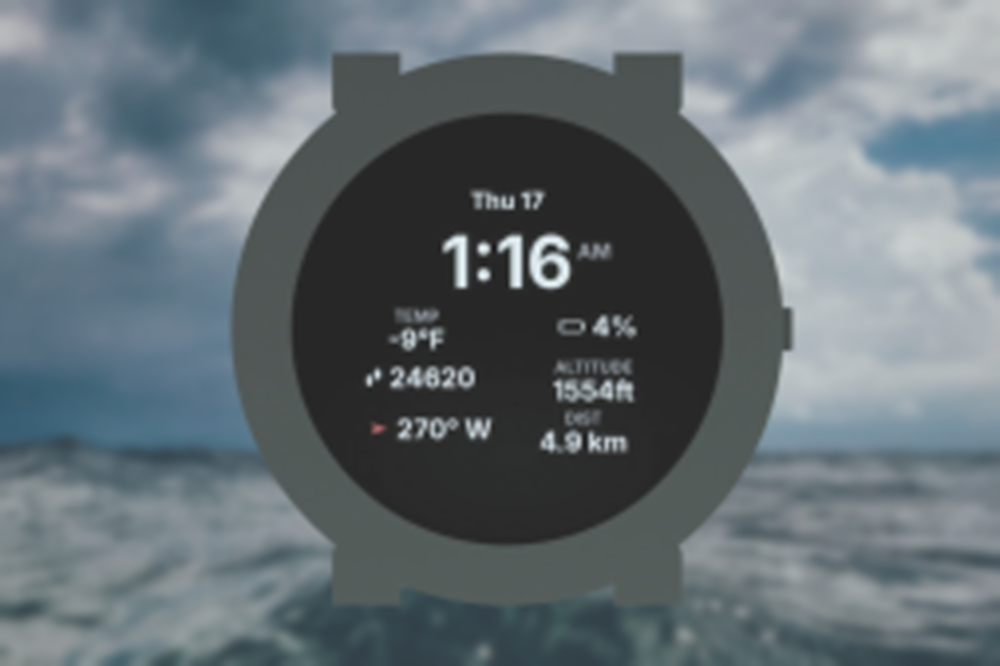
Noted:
**1:16**
